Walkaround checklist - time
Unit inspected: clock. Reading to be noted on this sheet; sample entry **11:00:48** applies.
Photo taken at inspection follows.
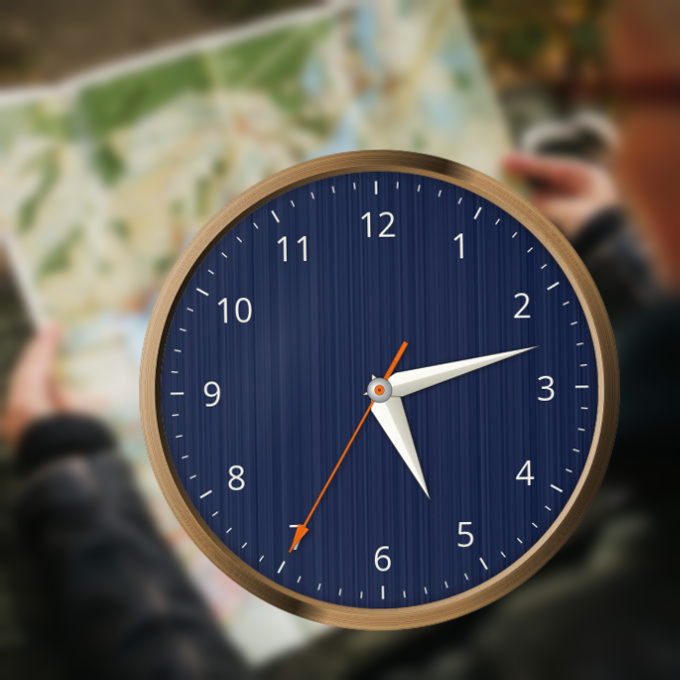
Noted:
**5:12:35**
